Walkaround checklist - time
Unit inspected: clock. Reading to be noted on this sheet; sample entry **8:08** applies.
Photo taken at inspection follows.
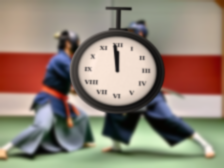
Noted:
**11:59**
